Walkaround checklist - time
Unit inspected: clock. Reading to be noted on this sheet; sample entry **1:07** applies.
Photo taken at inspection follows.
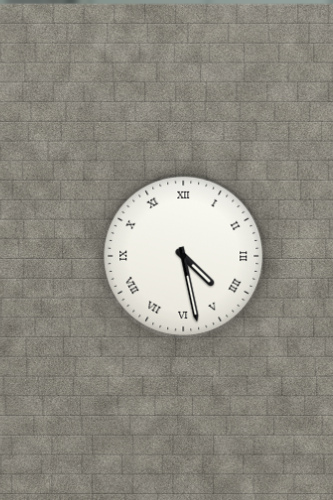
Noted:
**4:28**
